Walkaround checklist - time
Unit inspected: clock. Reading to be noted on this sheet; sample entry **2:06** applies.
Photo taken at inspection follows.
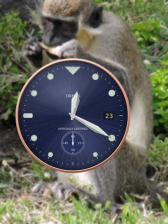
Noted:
**12:20**
